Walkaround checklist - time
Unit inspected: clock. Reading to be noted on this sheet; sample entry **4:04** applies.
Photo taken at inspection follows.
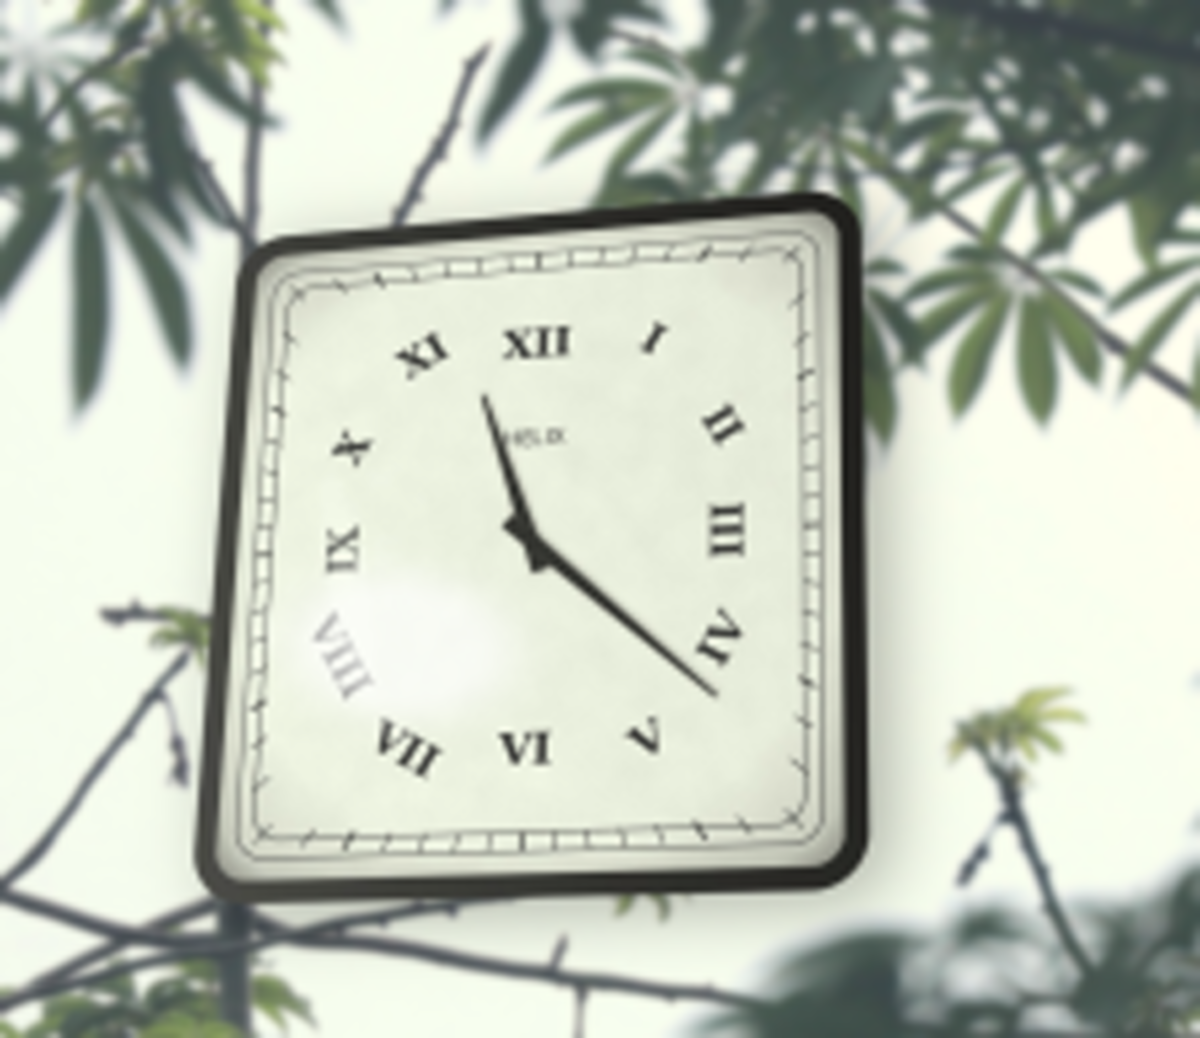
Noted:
**11:22**
